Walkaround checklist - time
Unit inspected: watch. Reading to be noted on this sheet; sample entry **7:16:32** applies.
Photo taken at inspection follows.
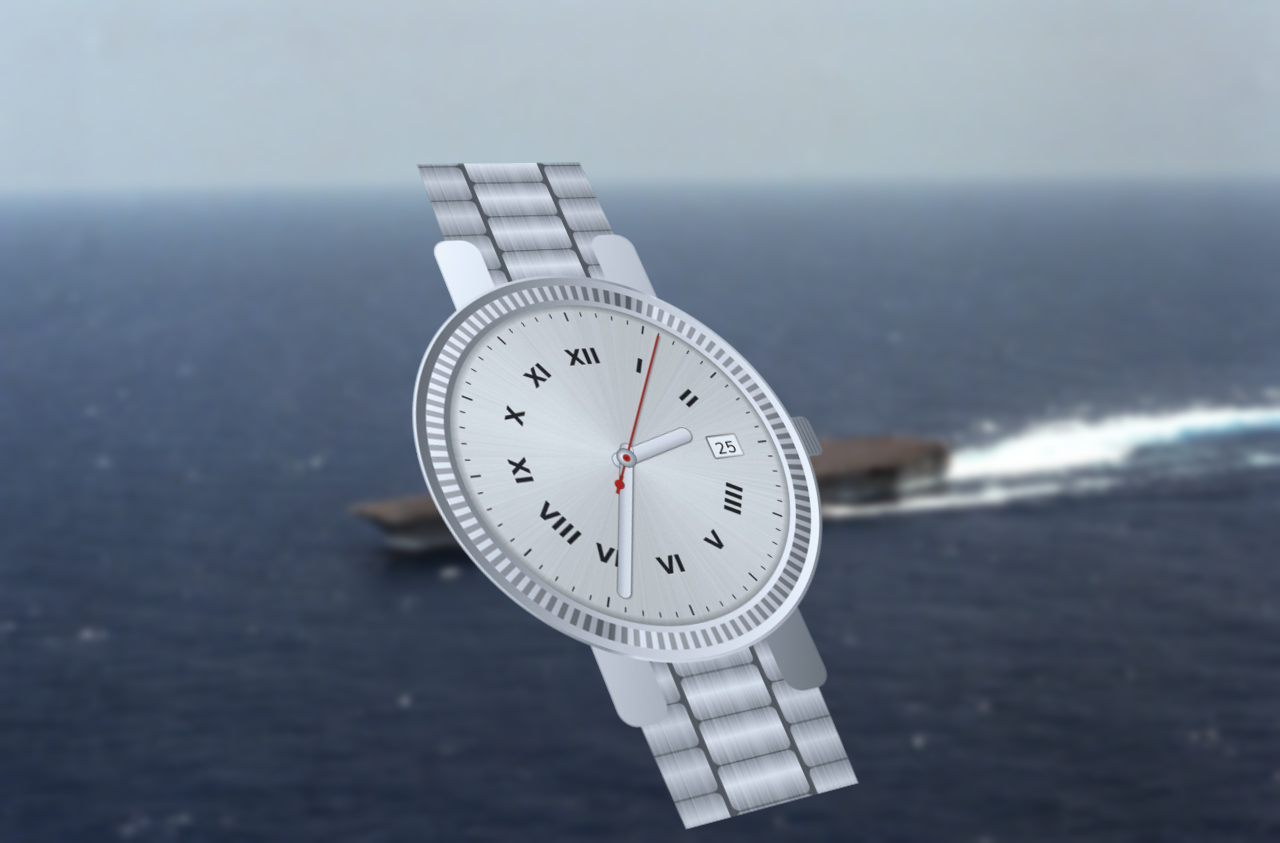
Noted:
**2:34:06**
